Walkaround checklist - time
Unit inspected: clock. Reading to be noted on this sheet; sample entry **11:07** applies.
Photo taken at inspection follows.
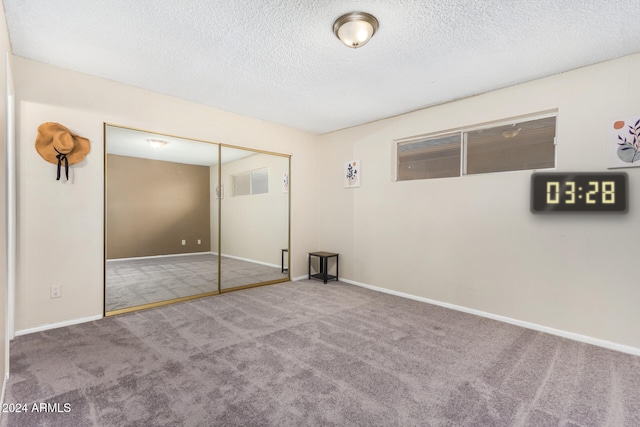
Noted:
**3:28**
